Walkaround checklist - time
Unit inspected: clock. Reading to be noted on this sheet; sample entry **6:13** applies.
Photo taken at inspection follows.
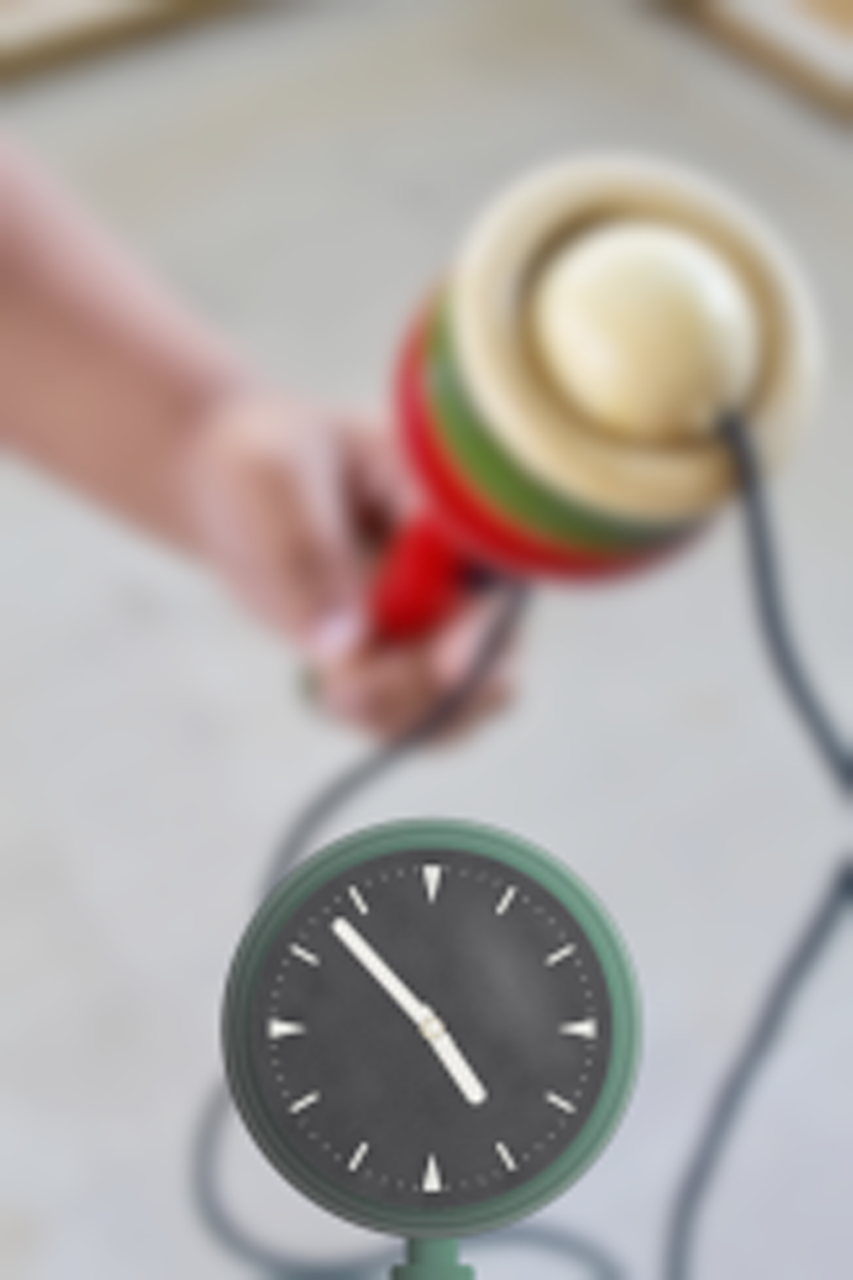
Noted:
**4:53**
